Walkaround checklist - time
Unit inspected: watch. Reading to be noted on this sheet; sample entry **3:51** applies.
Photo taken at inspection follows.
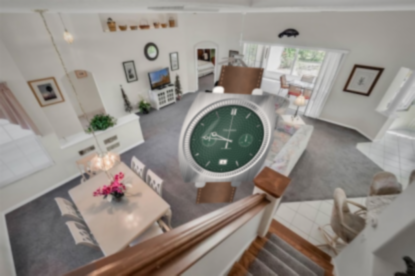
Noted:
**9:46**
